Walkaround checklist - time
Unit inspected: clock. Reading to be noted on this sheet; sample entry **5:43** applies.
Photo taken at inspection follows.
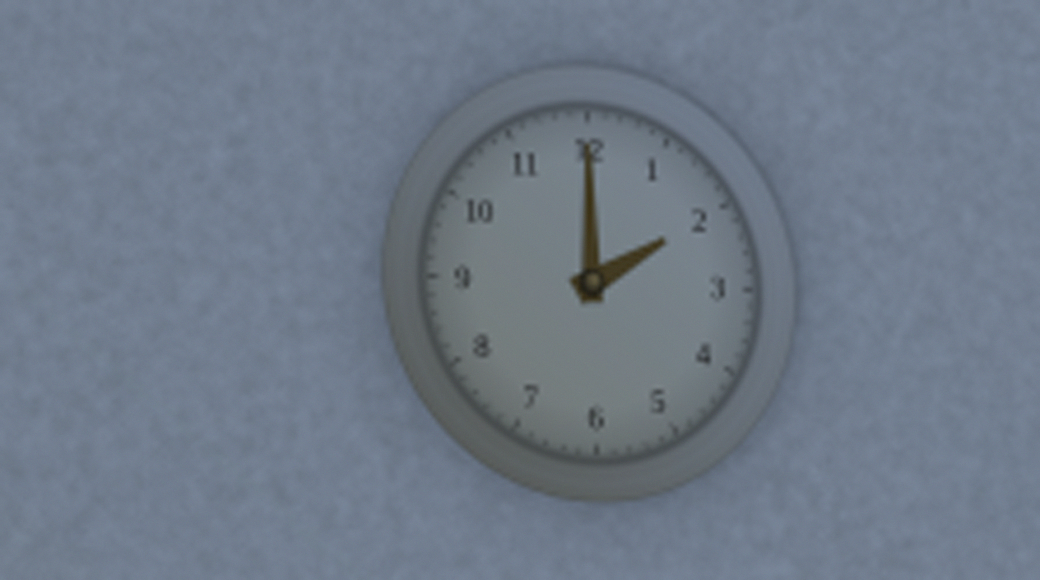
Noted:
**2:00**
